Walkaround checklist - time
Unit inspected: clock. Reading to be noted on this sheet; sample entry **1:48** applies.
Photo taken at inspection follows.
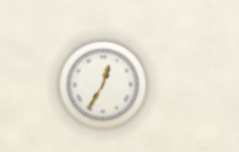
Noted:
**12:35**
